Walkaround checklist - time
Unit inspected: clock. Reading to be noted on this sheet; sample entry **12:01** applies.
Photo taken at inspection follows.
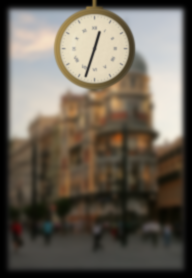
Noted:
**12:33**
